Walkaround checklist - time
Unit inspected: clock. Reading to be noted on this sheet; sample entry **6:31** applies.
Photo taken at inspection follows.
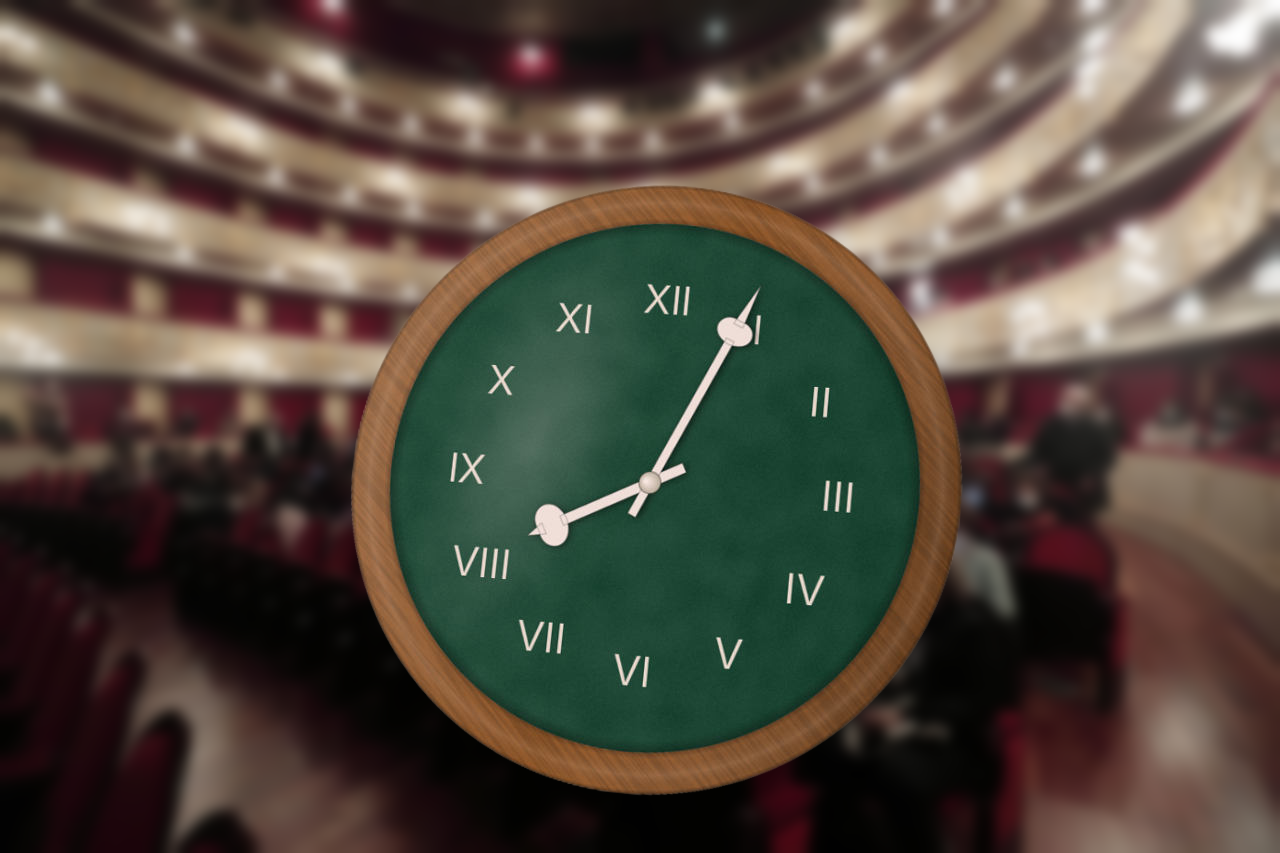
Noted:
**8:04**
